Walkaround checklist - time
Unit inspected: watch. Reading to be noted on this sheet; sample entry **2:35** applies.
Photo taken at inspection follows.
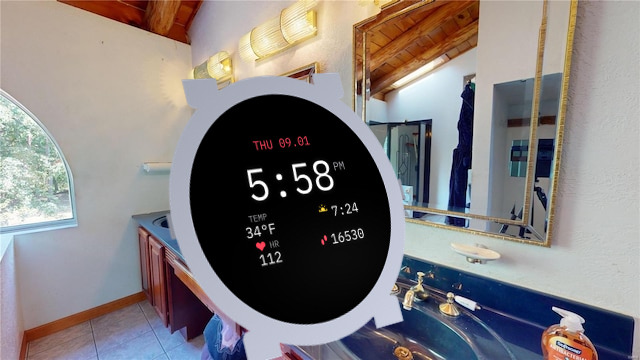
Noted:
**5:58**
